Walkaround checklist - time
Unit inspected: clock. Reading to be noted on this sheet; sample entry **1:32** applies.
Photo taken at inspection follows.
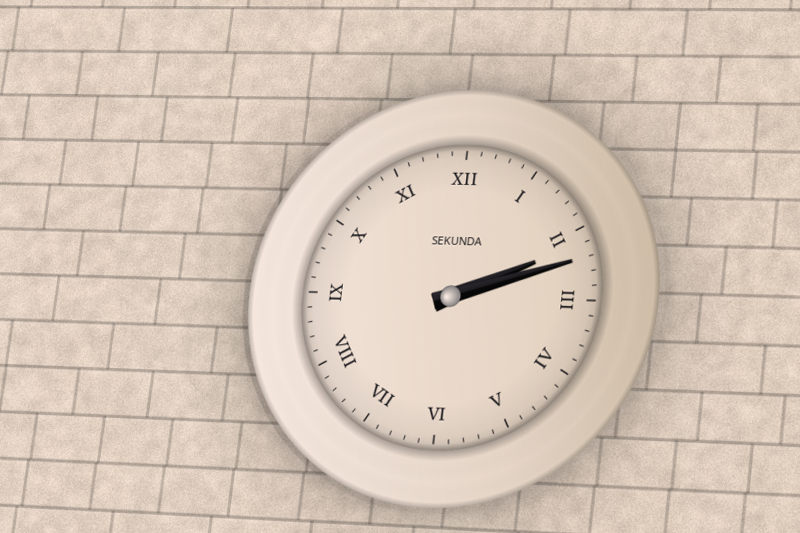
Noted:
**2:12**
